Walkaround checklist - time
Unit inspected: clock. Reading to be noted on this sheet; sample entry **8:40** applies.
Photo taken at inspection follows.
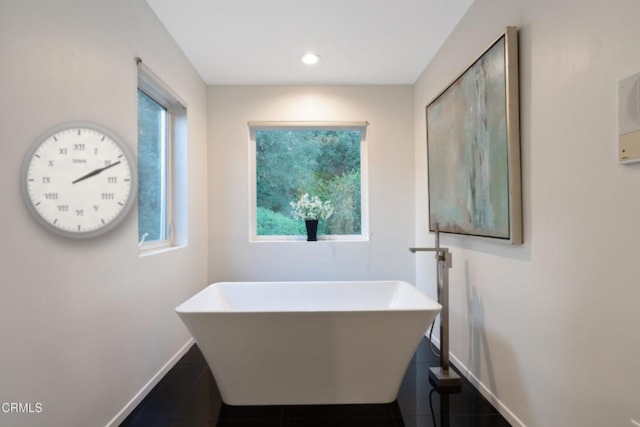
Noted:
**2:11**
